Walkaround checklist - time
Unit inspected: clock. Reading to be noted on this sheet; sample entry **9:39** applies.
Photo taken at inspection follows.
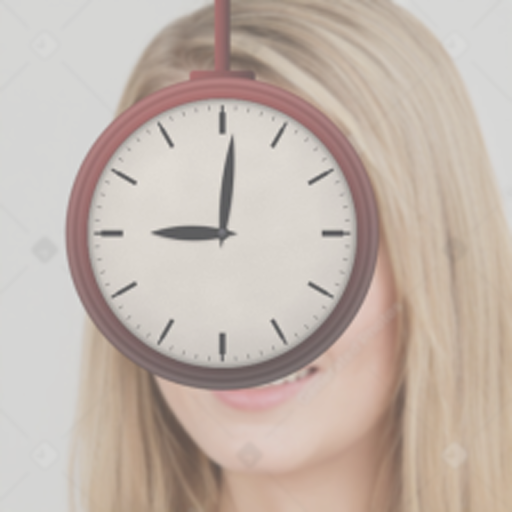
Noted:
**9:01**
